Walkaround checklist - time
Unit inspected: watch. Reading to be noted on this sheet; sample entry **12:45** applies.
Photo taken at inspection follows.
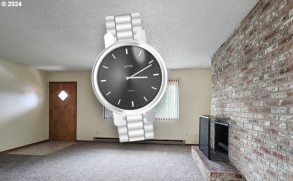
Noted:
**3:11**
